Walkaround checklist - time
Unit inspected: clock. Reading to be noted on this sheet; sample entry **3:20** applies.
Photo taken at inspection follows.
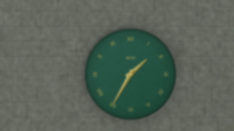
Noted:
**1:35**
